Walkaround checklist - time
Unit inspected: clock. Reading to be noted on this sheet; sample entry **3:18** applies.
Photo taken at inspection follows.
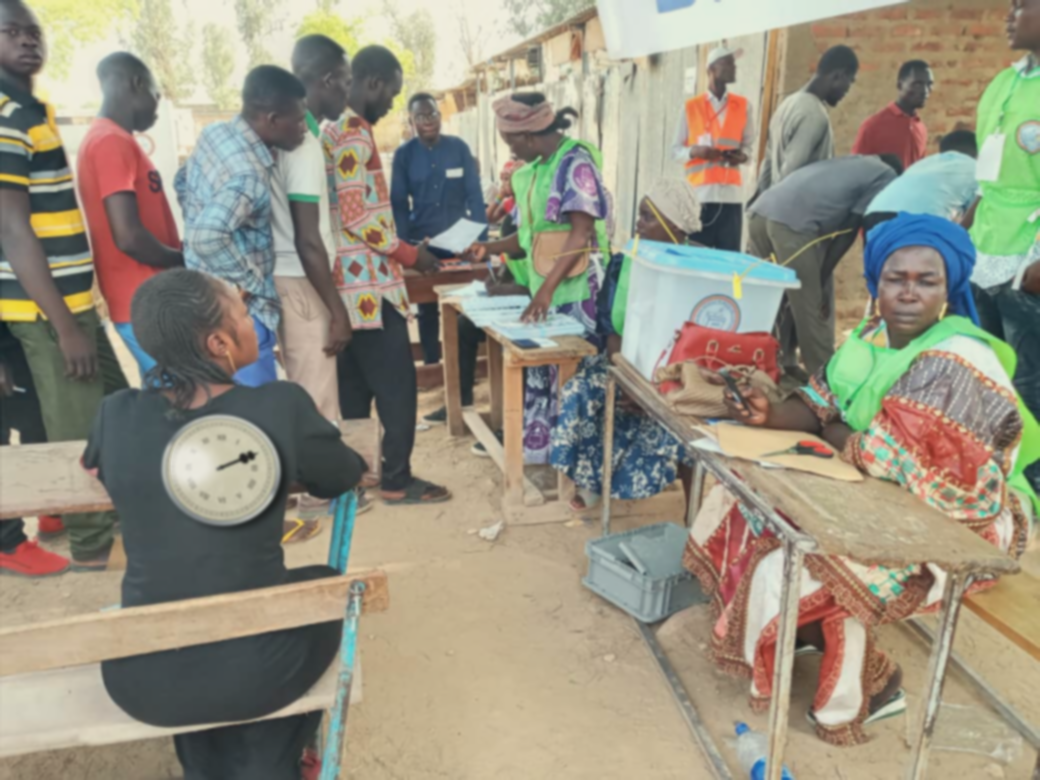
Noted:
**2:11**
